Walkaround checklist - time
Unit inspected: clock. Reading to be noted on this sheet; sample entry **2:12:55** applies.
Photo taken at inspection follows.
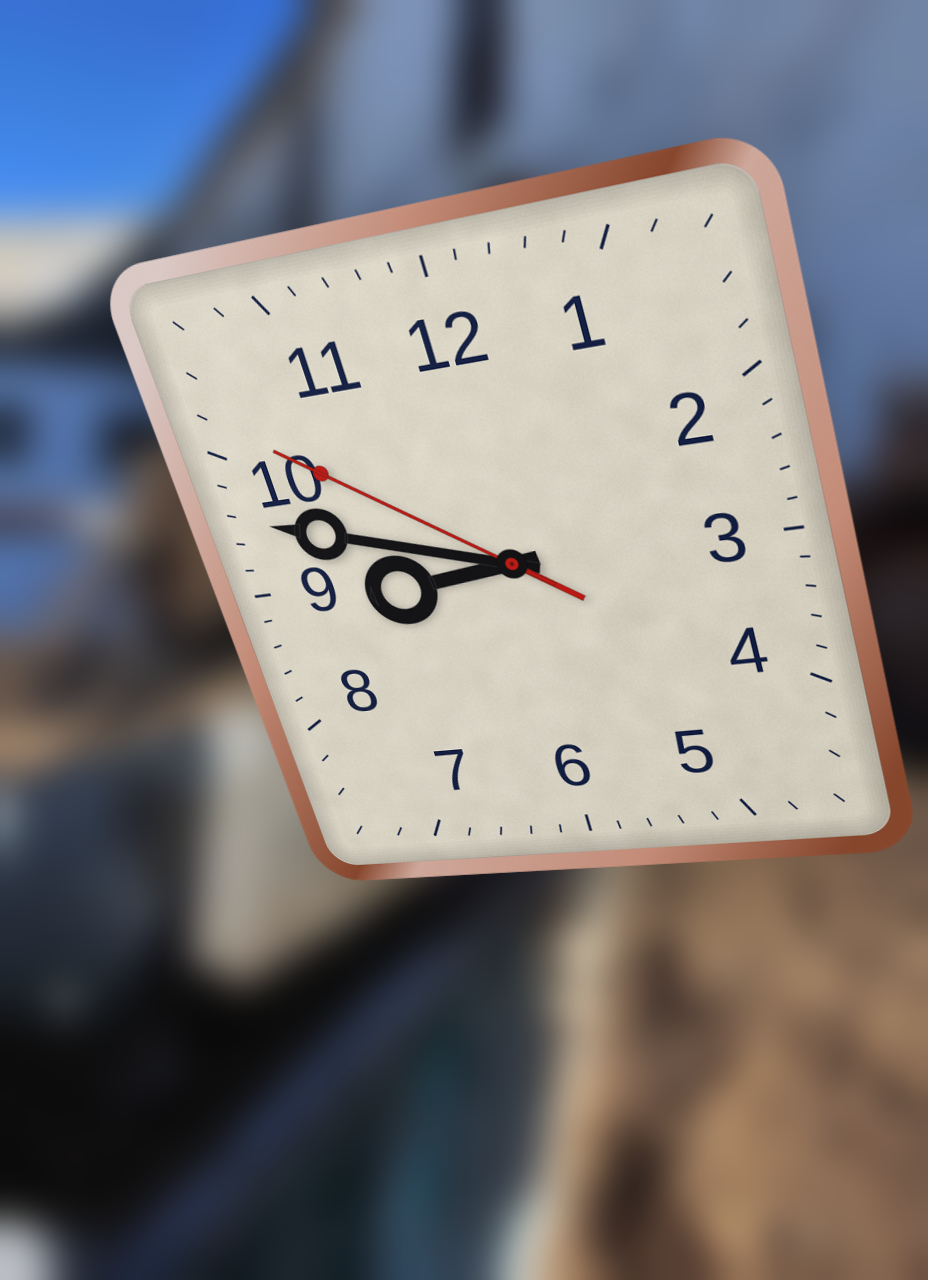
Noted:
**8:47:51**
